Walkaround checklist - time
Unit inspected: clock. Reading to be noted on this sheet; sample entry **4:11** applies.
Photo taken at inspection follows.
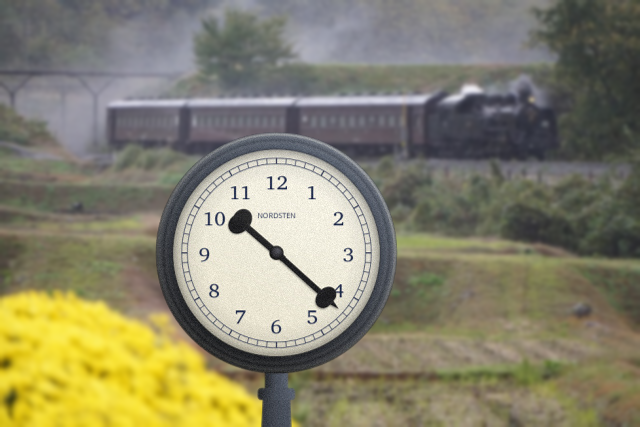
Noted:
**10:22**
